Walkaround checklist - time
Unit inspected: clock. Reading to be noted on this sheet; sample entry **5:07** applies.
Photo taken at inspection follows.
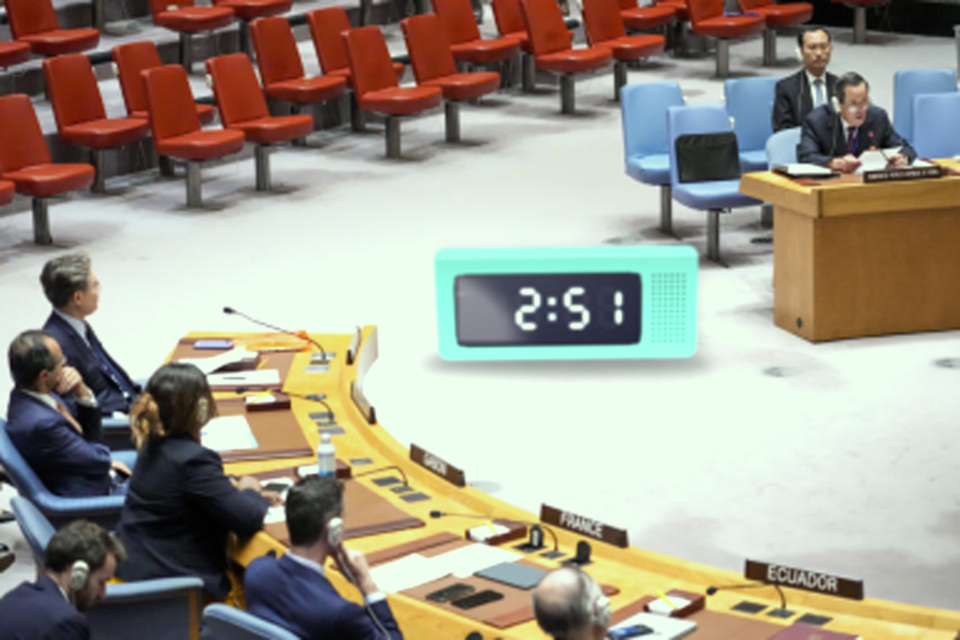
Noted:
**2:51**
